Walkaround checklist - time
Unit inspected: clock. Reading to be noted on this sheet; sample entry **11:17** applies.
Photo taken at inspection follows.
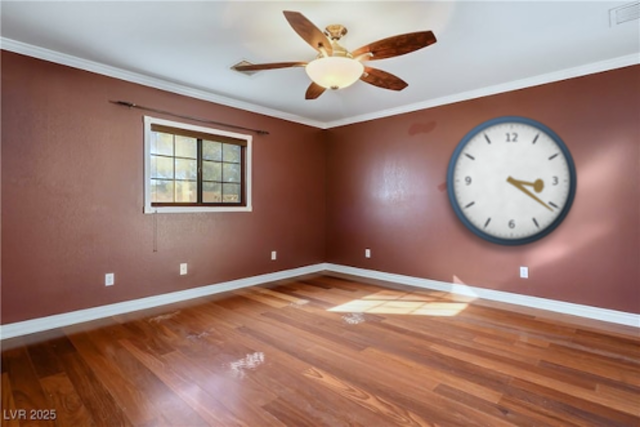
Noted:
**3:21**
